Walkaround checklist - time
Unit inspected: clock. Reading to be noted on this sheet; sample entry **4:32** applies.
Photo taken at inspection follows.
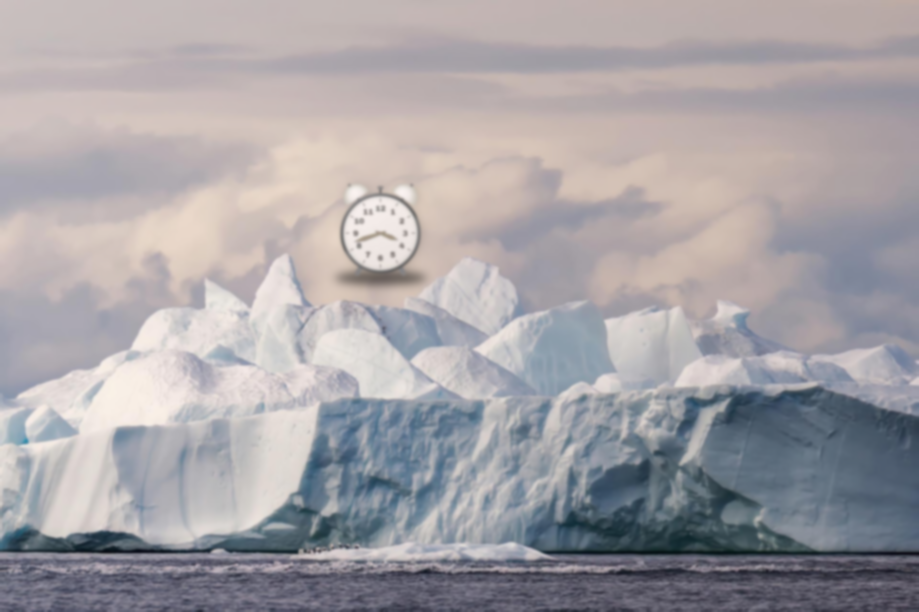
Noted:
**3:42**
